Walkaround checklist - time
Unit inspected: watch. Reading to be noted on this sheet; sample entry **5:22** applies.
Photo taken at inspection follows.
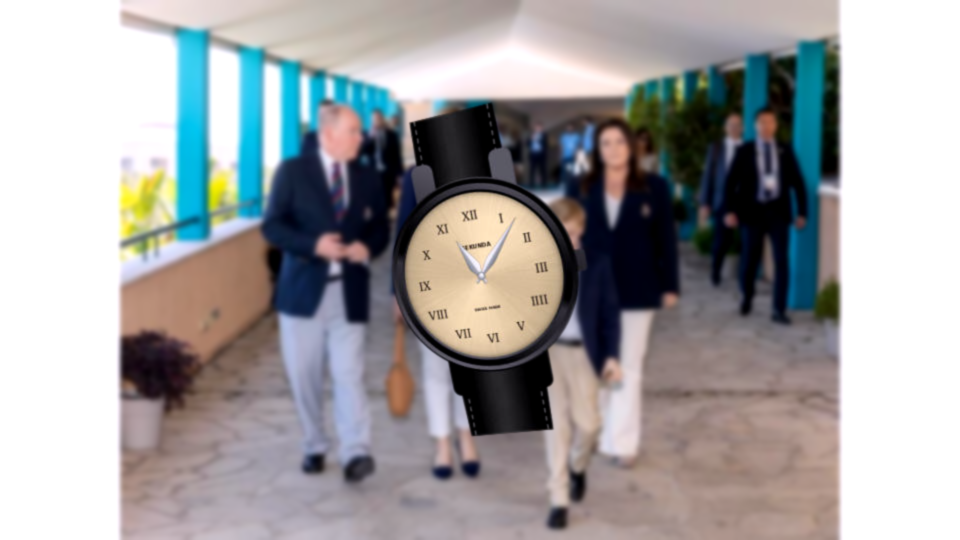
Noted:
**11:07**
